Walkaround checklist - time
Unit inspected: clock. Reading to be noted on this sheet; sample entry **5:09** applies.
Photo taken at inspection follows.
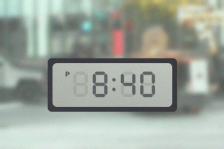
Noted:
**8:40**
